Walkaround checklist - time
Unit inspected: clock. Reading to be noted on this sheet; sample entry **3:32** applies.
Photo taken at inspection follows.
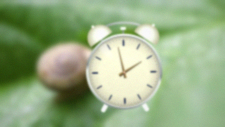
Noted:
**1:58**
